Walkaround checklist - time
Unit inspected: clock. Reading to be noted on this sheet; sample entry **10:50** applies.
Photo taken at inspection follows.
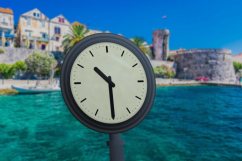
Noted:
**10:30**
